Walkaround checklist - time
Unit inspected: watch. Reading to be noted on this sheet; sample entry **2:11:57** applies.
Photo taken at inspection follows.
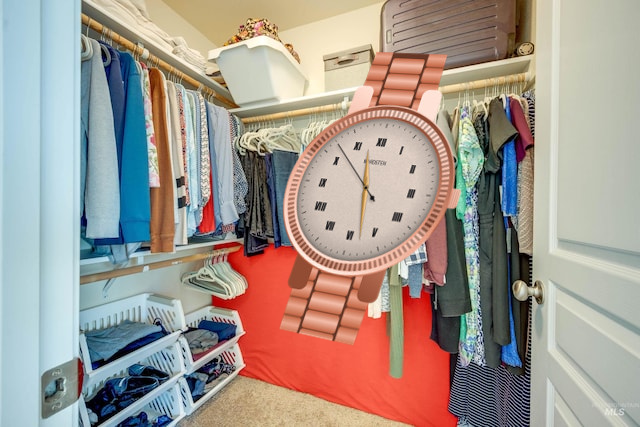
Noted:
**11:27:52**
